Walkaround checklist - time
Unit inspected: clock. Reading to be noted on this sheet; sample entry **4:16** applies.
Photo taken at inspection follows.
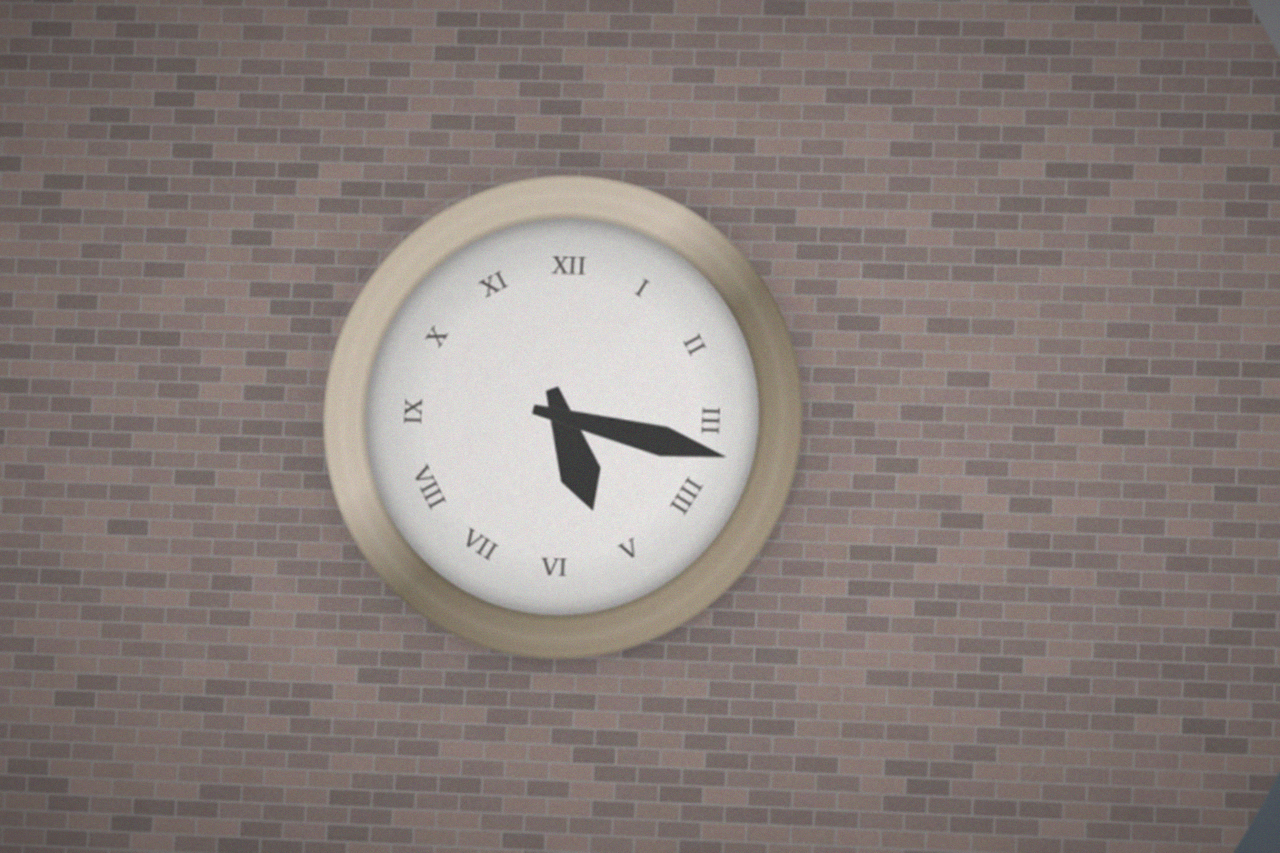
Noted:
**5:17**
